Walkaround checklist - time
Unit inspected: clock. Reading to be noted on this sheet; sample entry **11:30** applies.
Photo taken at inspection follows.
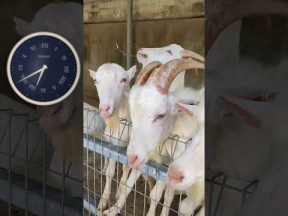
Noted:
**6:40**
